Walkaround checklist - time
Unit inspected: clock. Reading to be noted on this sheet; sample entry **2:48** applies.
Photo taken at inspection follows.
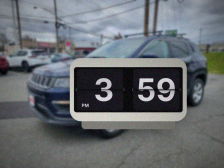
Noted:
**3:59**
